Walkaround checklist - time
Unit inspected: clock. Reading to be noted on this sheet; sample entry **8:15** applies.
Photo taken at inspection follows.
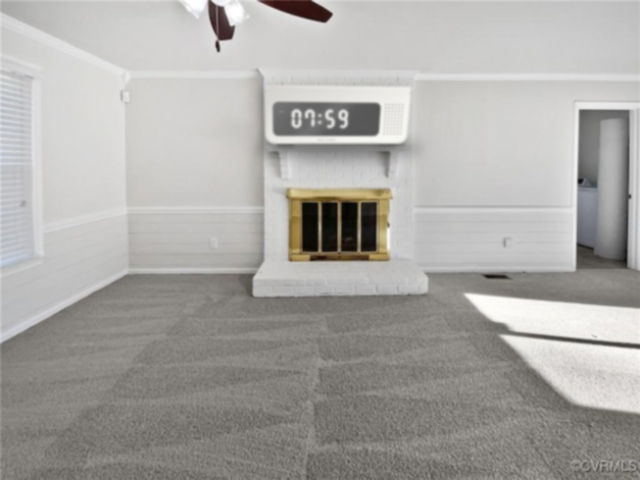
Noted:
**7:59**
